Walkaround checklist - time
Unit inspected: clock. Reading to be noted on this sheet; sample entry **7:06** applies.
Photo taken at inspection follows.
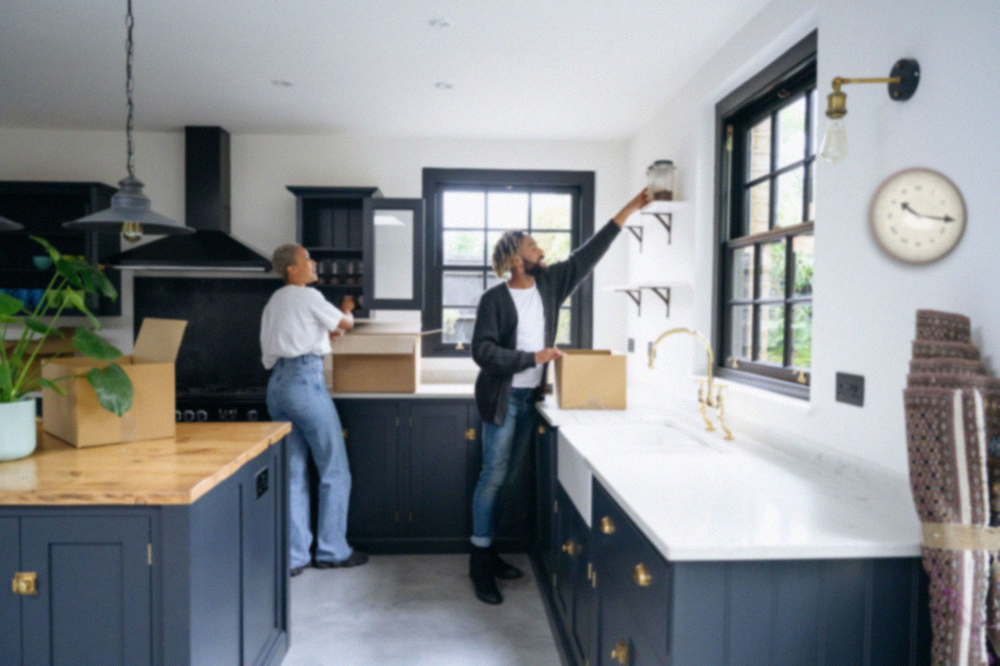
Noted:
**10:16**
